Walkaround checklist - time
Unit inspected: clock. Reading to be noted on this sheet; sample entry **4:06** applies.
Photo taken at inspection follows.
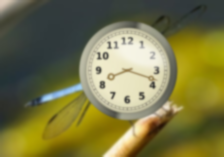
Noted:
**8:18**
